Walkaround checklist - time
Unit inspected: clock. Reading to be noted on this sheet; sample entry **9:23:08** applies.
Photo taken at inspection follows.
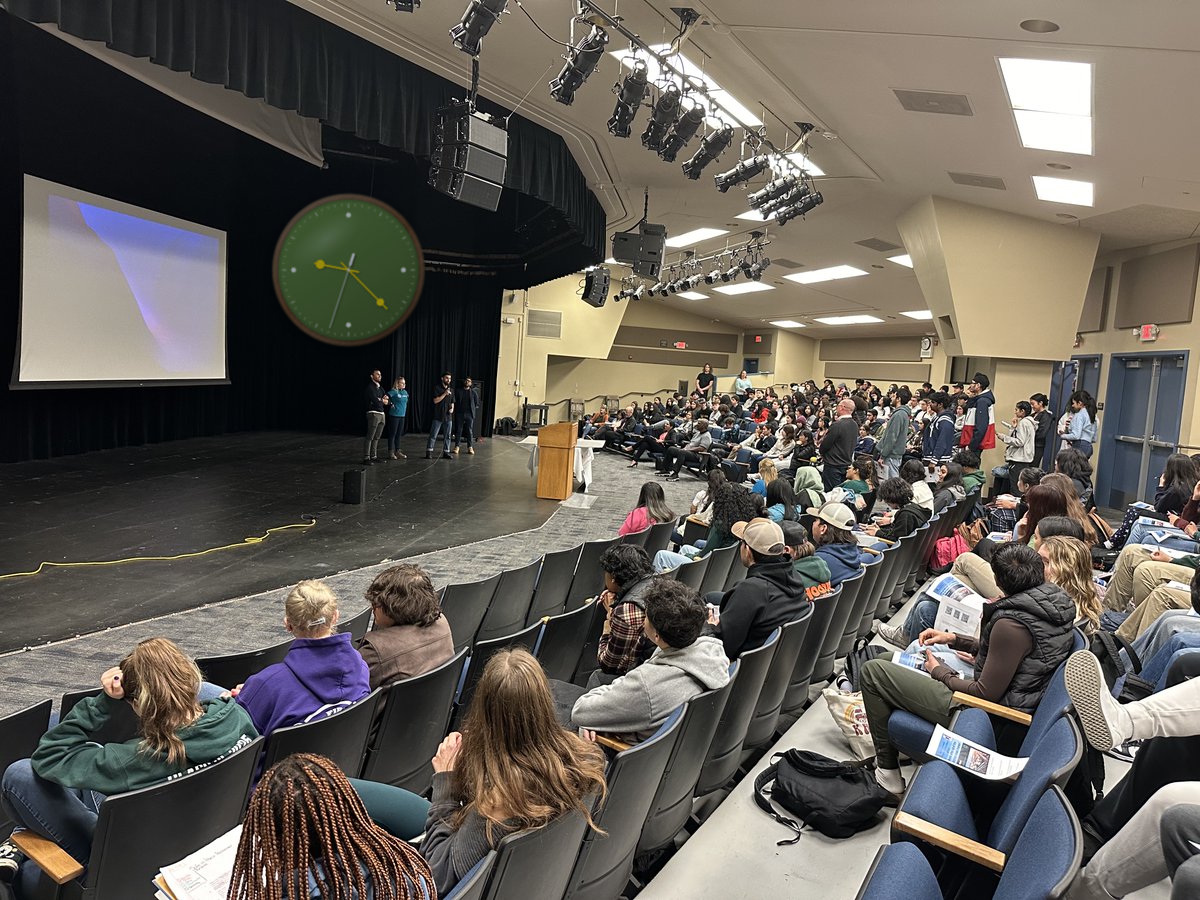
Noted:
**9:22:33**
